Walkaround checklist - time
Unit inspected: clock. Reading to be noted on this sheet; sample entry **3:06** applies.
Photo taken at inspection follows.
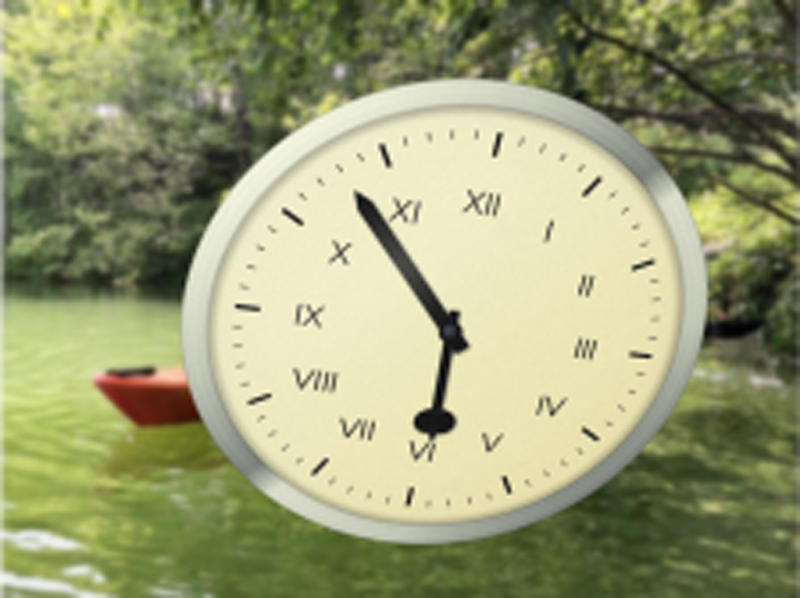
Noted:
**5:53**
